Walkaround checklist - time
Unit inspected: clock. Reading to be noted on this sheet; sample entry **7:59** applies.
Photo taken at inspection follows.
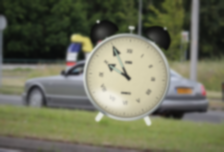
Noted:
**9:55**
